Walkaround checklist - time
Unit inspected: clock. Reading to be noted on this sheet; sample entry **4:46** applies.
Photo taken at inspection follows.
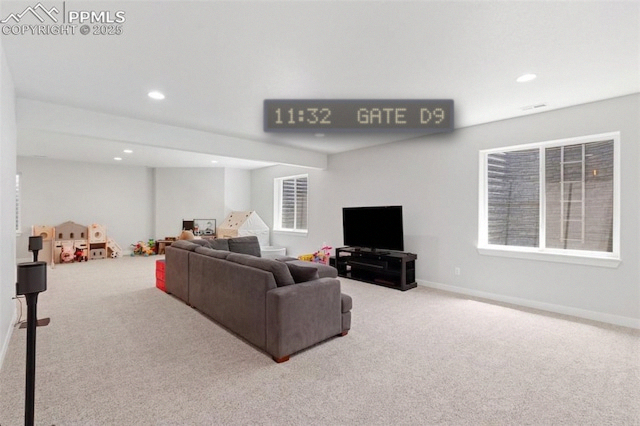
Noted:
**11:32**
